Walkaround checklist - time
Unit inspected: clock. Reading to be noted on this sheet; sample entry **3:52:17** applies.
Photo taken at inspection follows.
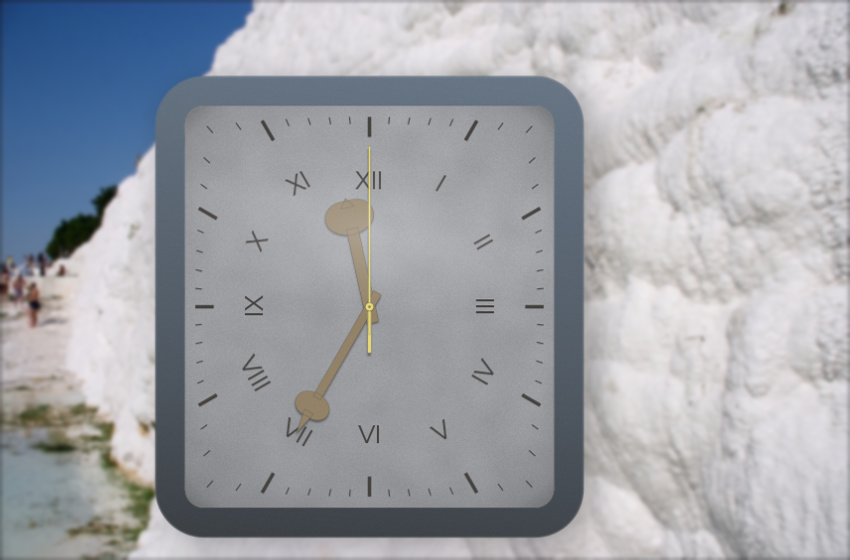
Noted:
**11:35:00**
